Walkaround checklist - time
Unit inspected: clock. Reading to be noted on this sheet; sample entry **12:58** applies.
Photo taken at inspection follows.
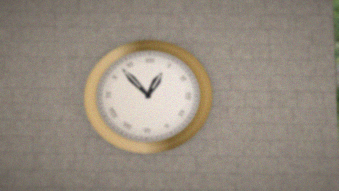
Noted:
**12:53**
